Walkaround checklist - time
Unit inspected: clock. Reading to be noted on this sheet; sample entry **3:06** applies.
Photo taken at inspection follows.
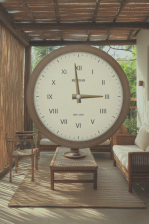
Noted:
**2:59**
